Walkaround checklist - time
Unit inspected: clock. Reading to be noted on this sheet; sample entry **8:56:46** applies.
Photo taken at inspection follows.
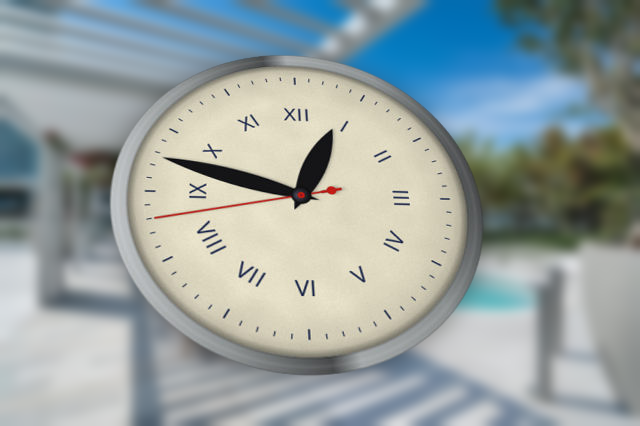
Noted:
**12:47:43**
